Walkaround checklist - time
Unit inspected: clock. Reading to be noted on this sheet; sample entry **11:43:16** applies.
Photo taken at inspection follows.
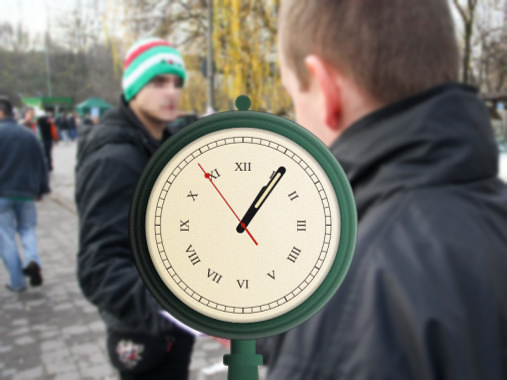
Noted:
**1:05:54**
